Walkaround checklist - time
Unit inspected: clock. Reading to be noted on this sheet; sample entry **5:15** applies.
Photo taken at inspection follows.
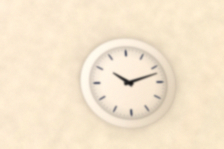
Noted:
**10:12**
